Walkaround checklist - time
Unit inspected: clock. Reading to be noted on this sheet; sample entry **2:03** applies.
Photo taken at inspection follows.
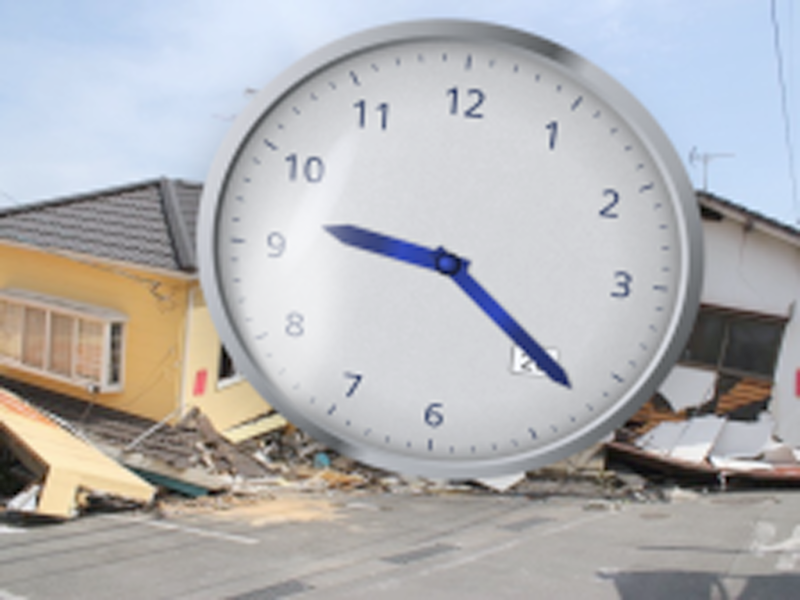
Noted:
**9:22**
